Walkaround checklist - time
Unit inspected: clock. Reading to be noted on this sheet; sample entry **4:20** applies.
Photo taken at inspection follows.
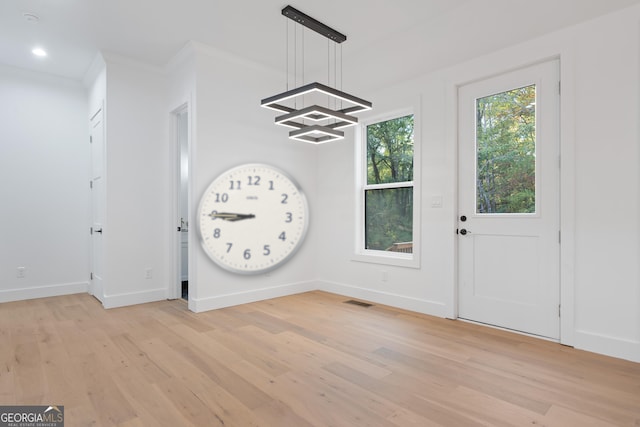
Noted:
**8:45**
